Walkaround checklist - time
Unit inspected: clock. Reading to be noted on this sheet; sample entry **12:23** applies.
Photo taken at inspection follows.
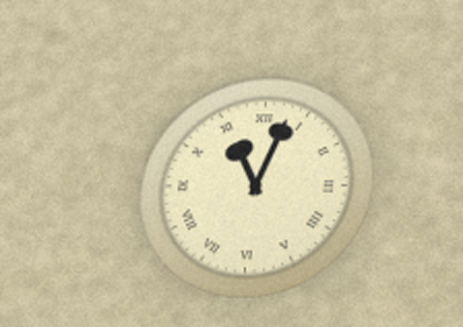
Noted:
**11:03**
